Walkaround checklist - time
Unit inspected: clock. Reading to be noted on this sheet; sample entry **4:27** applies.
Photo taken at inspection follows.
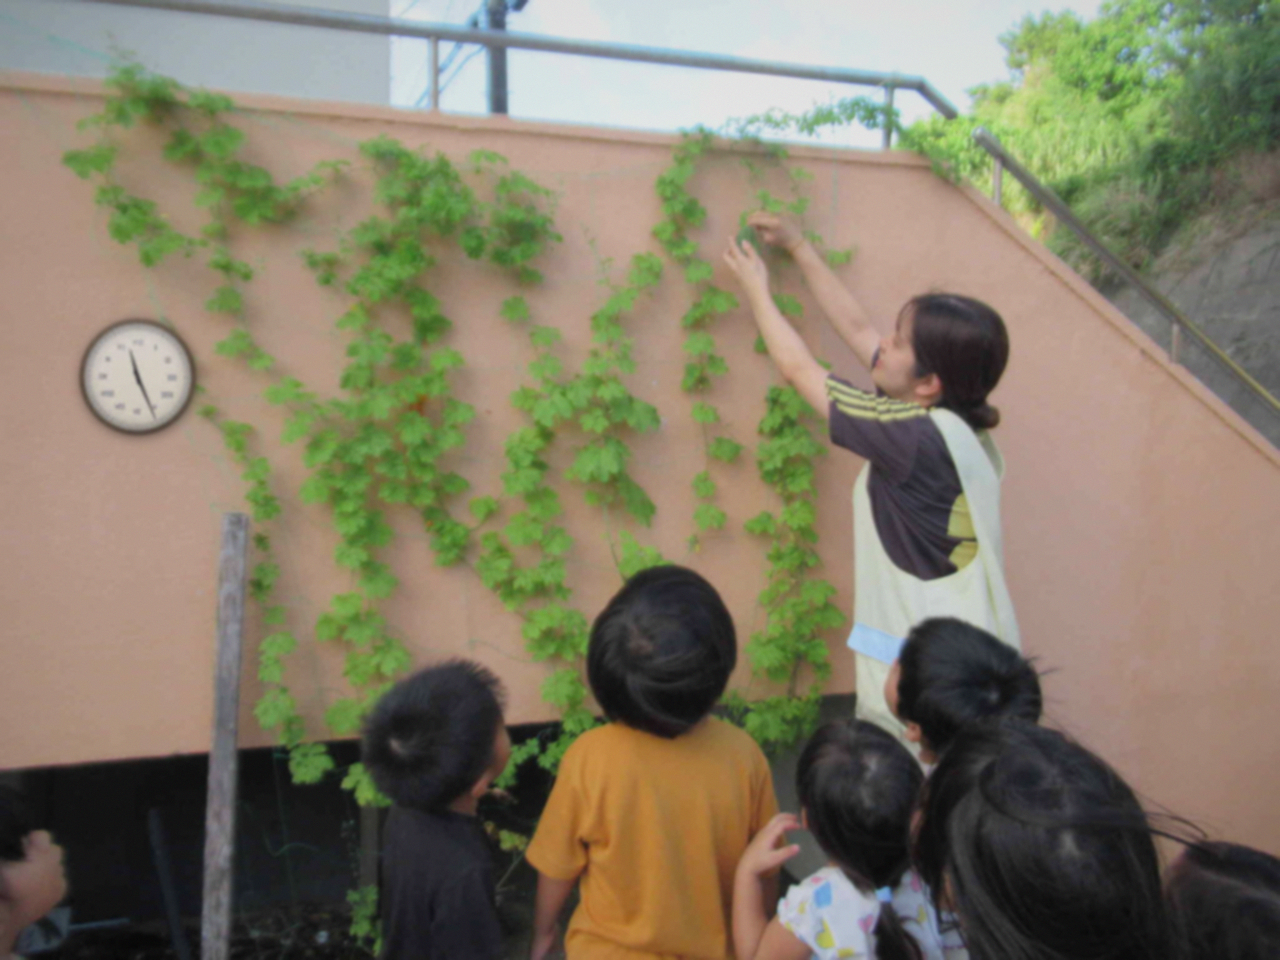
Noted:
**11:26**
